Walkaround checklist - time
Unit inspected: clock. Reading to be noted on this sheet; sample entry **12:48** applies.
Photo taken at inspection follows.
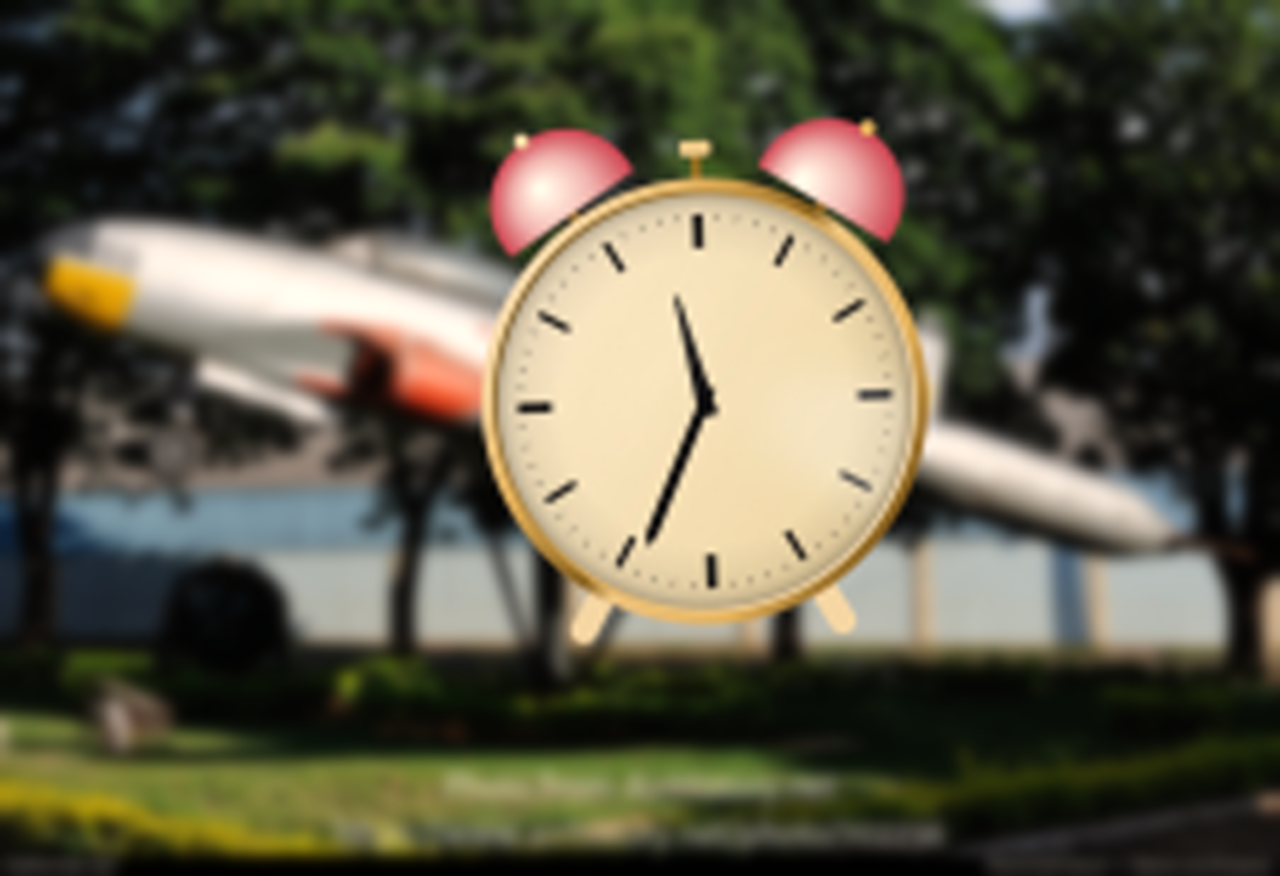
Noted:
**11:34**
